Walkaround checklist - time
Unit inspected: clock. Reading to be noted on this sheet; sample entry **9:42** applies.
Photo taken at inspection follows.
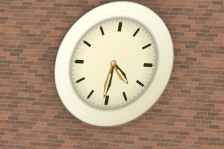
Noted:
**4:31**
